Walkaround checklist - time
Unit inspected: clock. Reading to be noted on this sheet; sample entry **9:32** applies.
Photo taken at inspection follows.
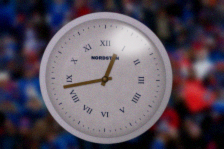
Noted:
**12:43**
